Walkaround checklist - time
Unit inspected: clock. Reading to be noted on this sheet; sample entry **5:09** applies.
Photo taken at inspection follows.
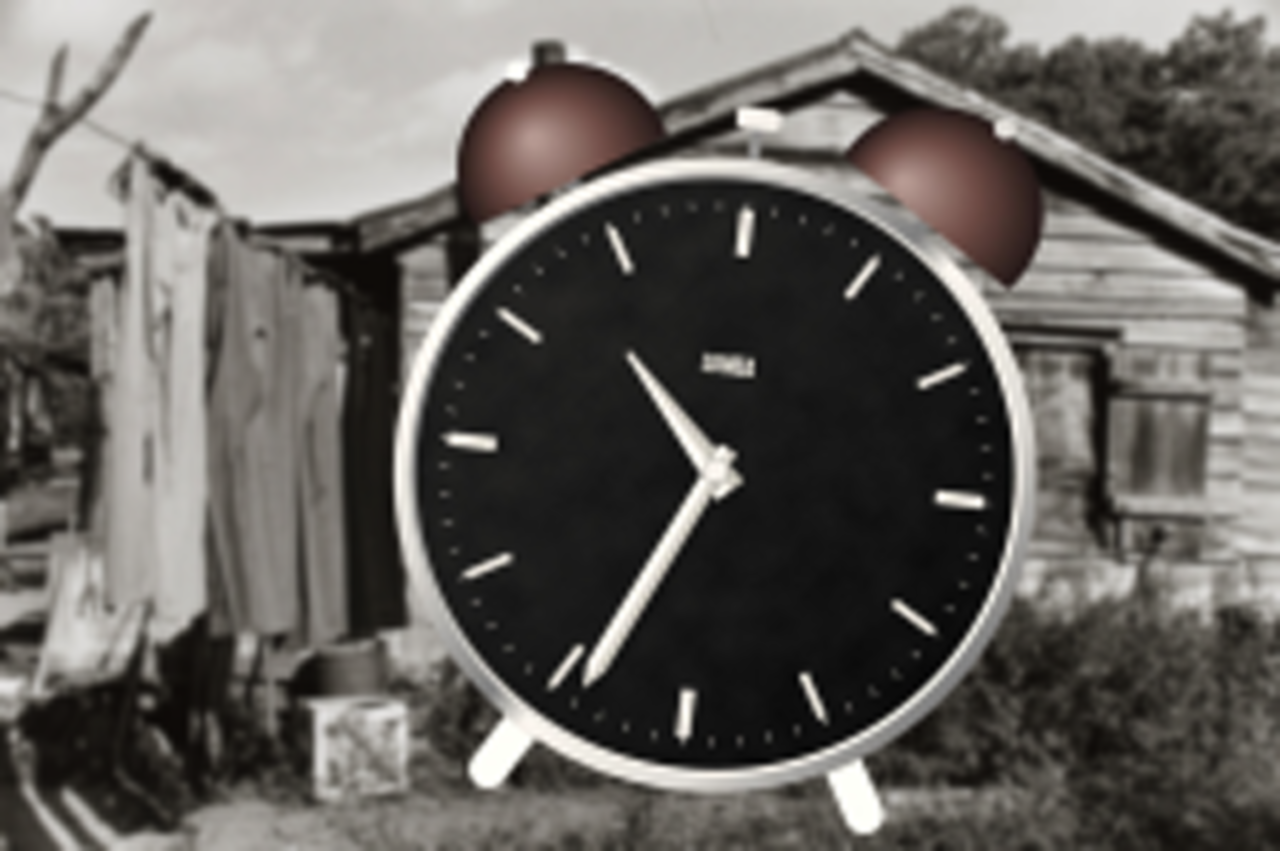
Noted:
**10:34**
